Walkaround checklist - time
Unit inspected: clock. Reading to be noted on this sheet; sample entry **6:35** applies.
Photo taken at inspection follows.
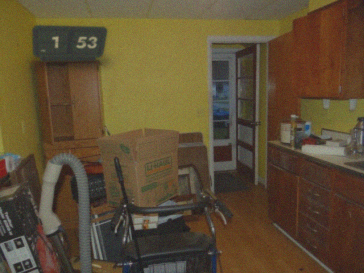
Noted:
**1:53**
